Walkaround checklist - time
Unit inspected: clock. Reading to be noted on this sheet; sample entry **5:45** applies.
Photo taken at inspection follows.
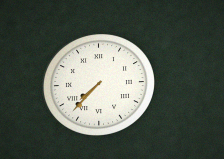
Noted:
**7:37**
